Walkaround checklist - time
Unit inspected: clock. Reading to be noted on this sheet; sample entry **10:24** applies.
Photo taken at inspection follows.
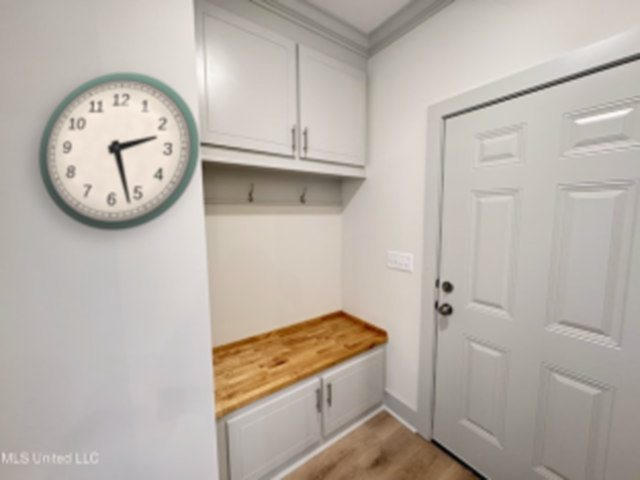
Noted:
**2:27**
